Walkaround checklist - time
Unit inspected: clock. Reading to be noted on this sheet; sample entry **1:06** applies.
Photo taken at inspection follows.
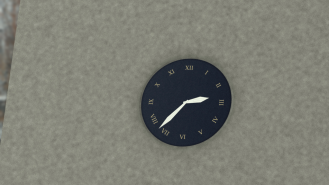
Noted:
**2:37**
